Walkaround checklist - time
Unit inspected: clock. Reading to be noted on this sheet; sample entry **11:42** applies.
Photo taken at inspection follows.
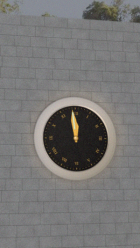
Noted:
**11:59**
